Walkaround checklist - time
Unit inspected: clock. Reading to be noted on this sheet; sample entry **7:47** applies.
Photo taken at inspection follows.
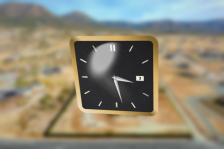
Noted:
**3:28**
